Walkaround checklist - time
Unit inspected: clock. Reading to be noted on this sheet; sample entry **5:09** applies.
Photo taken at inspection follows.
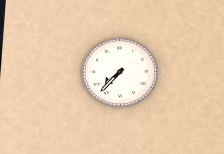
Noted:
**7:37**
